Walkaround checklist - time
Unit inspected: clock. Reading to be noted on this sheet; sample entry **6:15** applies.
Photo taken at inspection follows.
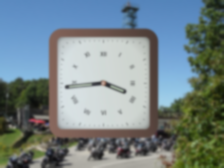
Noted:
**3:44**
